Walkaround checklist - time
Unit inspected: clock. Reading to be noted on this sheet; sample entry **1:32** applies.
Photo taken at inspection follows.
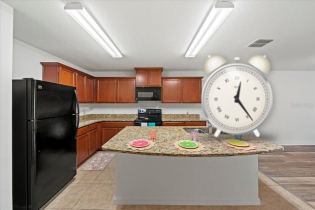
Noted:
**12:24**
